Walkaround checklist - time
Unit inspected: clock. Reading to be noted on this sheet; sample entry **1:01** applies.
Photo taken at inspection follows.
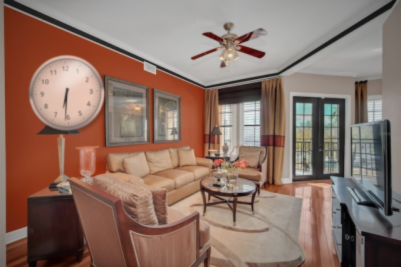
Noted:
**6:31**
